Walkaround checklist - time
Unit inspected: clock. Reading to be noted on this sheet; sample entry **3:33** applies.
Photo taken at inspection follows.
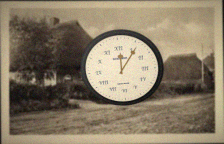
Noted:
**12:06**
